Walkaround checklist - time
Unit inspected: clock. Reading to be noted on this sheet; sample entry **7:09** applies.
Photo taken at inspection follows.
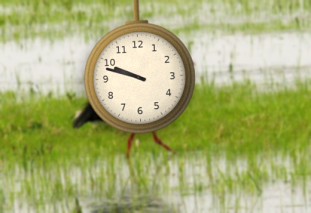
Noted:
**9:48**
